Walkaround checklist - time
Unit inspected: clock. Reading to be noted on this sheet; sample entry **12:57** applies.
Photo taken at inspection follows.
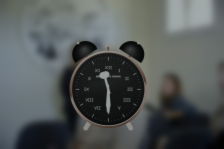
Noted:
**11:30**
